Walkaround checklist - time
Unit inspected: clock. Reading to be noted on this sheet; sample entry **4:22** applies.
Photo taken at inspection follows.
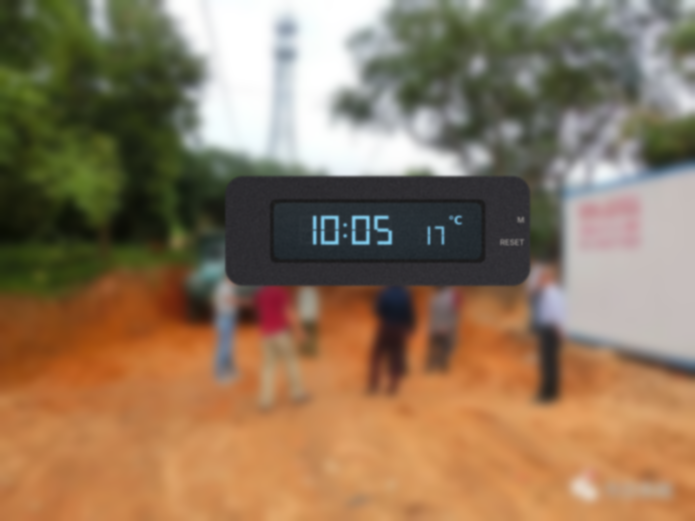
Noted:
**10:05**
